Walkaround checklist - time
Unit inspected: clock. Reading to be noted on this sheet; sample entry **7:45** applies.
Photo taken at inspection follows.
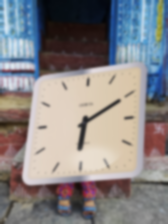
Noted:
**6:10**
